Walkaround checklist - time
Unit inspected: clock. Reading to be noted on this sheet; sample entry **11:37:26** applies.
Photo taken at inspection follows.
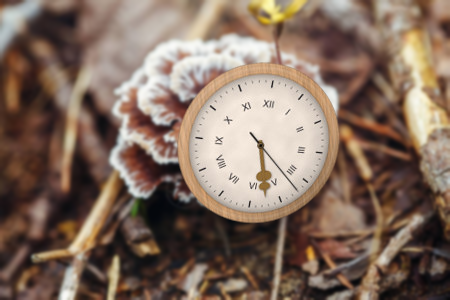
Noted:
**5:27:22**
